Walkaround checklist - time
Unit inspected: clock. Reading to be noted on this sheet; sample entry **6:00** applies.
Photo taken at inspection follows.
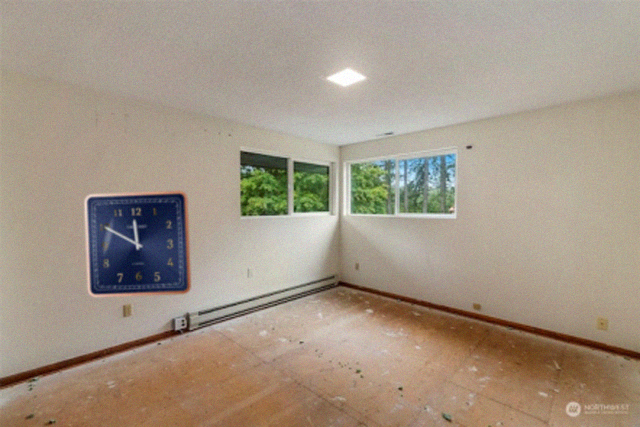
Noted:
**11:50**
